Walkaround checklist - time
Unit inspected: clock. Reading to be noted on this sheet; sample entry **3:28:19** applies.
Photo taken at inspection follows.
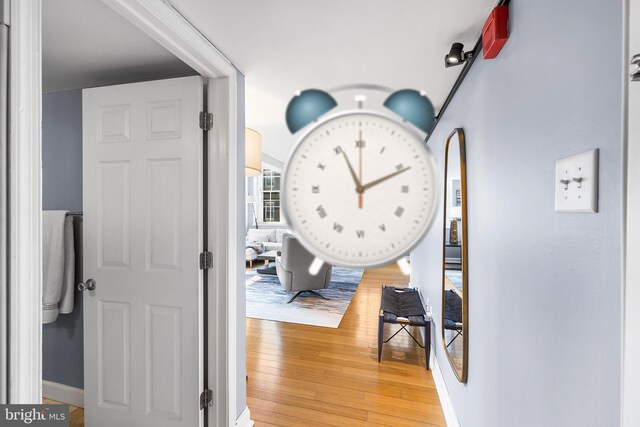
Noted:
**11:11:00**
